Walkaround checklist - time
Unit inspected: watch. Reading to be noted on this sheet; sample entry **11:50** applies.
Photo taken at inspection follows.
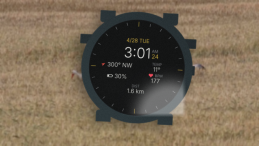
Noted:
**3:01**
